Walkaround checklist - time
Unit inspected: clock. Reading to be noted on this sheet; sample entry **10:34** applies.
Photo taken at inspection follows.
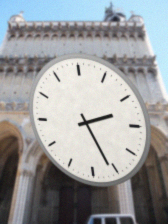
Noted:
**2:26**
